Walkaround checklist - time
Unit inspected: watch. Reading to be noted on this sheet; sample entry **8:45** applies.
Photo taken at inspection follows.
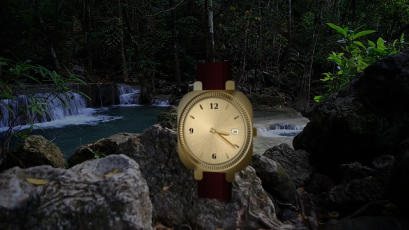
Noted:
**3:21**
